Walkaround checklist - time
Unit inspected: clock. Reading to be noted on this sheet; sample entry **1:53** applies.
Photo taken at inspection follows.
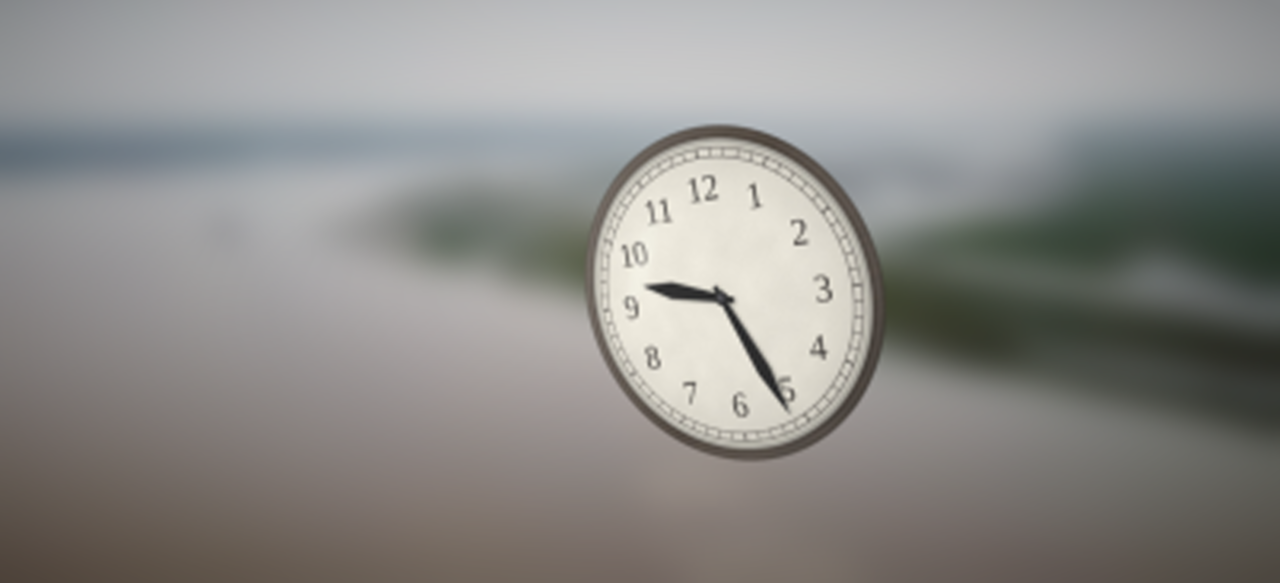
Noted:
**9:26**
